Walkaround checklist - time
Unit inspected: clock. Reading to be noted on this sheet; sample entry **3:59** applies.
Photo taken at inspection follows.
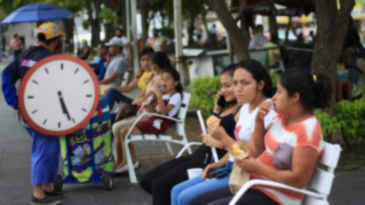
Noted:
**5:26**
